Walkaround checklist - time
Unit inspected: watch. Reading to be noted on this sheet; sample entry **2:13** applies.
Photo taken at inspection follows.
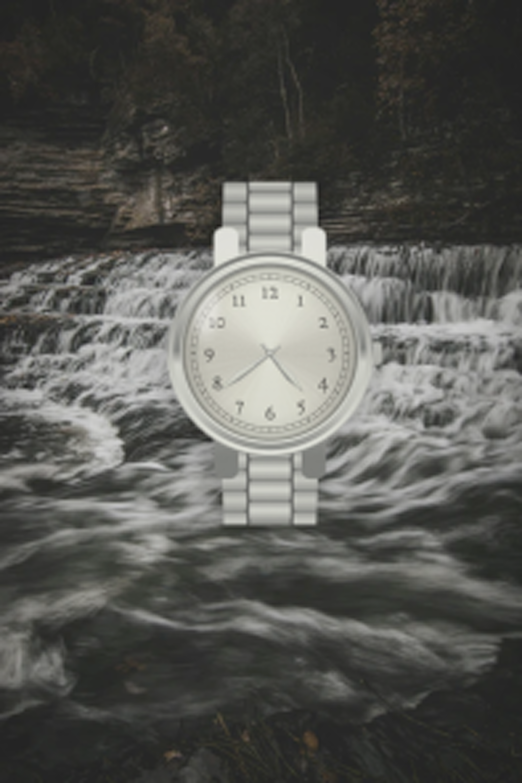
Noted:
**4:39**
